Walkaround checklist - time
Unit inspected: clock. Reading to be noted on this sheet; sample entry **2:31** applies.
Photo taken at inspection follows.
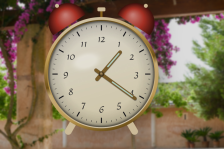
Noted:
**1:21**
